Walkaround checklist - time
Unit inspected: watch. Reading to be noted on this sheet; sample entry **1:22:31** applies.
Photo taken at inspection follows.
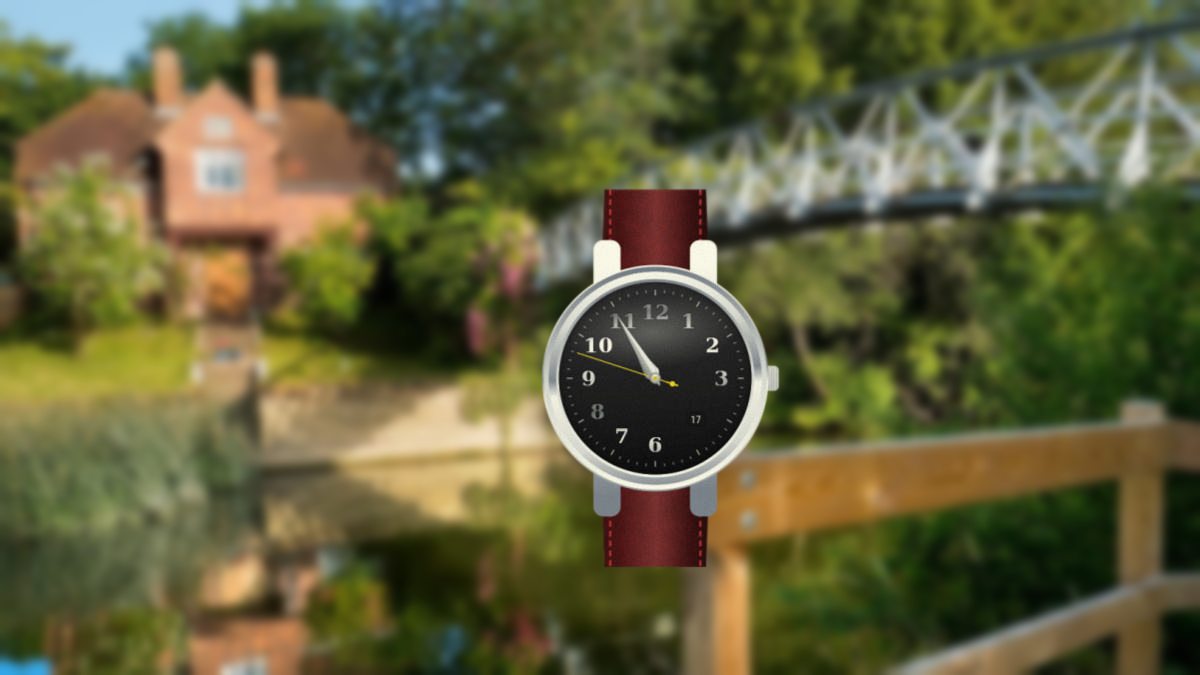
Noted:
**10:54:48**
